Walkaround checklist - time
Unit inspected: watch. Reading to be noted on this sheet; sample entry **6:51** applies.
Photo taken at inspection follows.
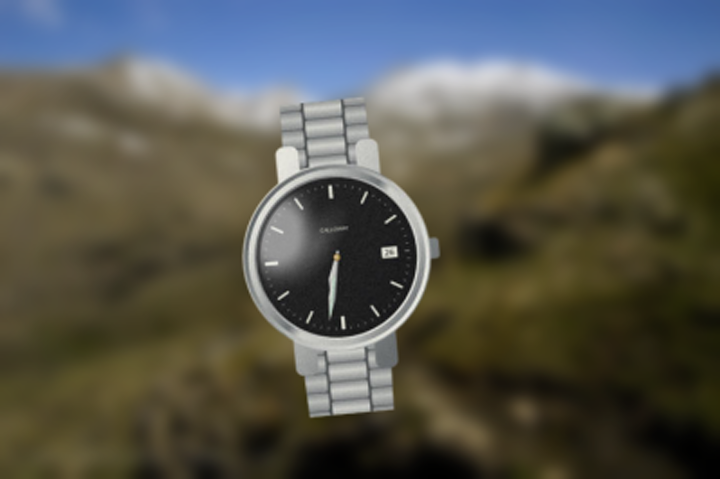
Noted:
**6:32**
